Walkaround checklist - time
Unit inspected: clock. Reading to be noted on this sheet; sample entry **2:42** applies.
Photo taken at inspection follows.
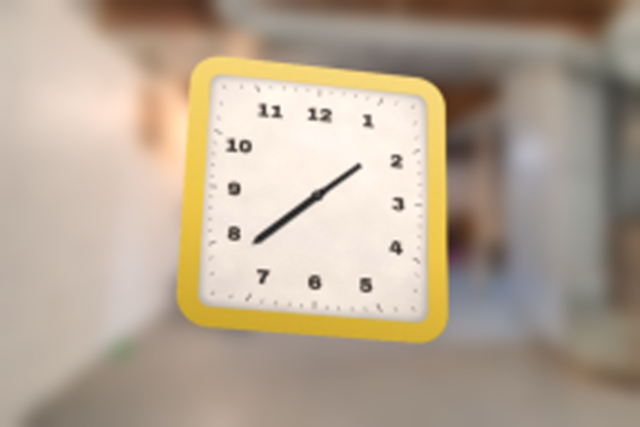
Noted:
**1:38**
